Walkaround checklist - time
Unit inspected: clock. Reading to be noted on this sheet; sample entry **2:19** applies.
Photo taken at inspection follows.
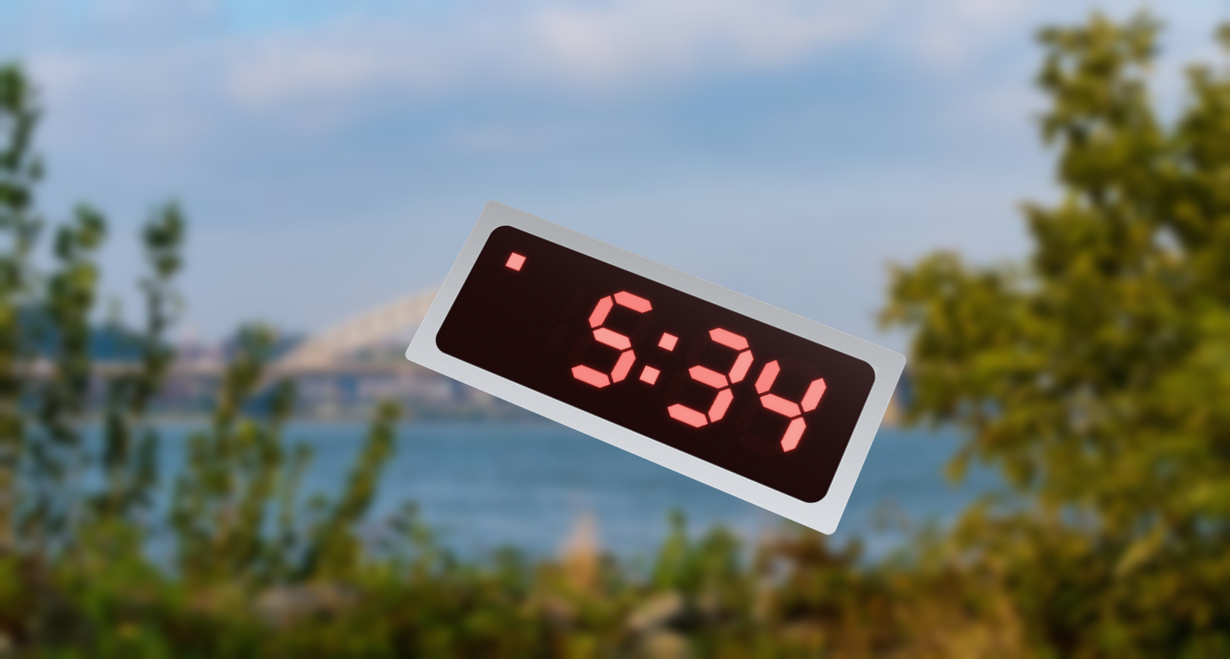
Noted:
**5:34**
